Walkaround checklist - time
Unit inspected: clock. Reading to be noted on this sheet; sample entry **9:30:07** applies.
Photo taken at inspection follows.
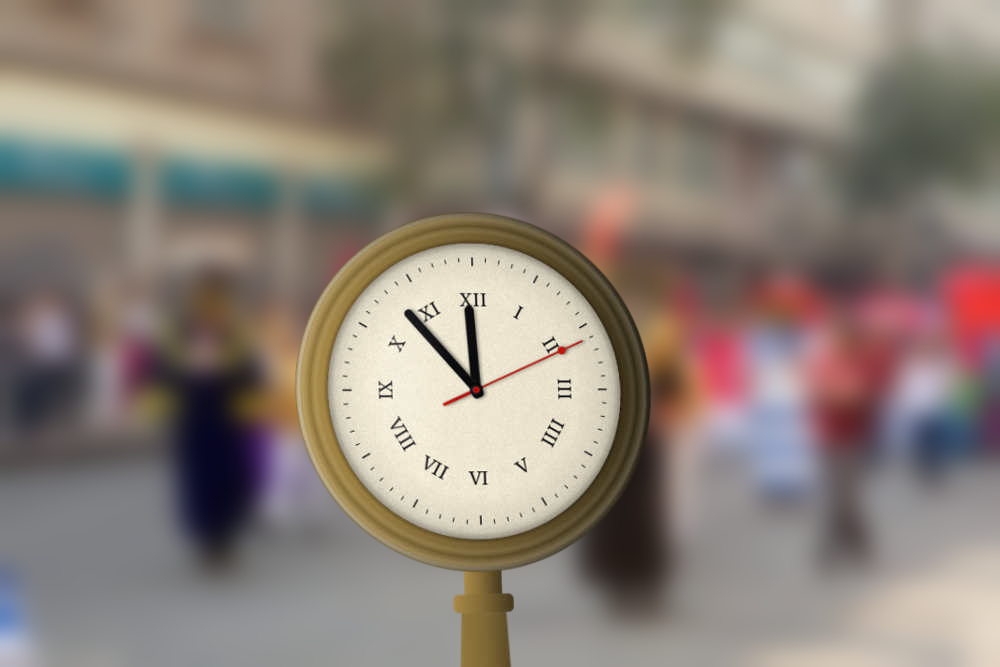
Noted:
**11:53:11**
